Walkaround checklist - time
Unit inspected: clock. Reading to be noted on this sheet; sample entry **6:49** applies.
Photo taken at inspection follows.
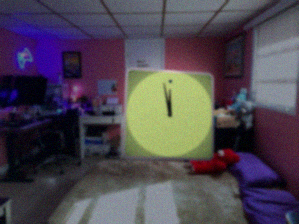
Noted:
**11:58**
